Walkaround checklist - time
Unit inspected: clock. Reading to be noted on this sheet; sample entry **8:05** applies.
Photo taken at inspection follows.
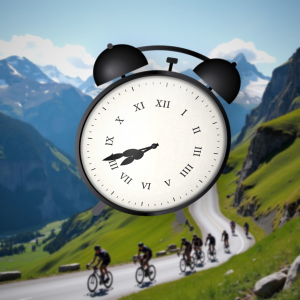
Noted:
**7:41**
